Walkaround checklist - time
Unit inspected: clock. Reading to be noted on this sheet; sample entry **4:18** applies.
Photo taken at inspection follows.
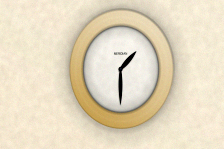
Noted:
**1:30**
